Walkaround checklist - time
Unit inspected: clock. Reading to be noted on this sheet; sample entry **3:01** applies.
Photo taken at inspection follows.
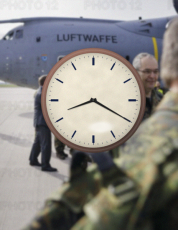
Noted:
**8:20**
